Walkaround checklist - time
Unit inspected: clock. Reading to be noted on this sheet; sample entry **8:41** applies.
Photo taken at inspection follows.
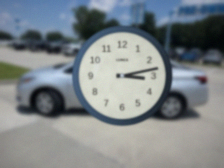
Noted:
**3:13**
